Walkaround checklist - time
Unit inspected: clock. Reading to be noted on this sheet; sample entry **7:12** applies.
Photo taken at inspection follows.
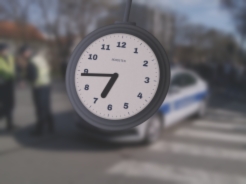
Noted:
**6:44**
